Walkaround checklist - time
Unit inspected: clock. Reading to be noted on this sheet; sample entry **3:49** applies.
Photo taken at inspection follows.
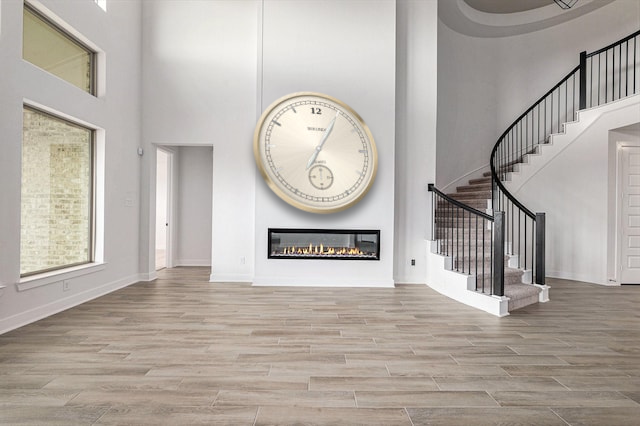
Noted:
**7:05**
